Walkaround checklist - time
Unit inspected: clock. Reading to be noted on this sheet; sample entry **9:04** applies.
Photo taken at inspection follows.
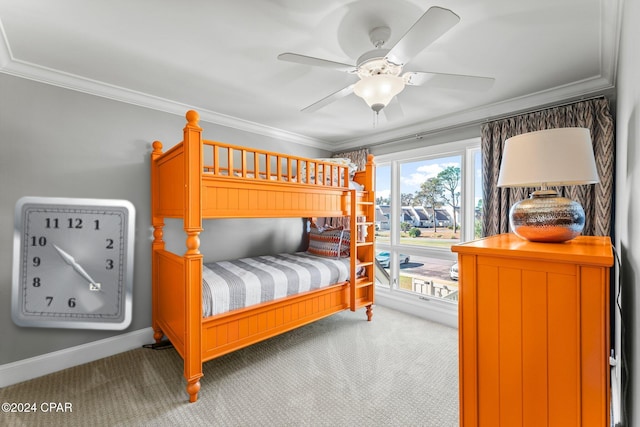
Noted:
**10:22**
